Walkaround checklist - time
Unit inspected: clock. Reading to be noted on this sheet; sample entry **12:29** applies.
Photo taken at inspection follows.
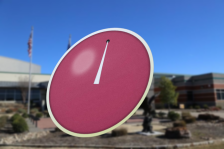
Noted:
**12:00**
